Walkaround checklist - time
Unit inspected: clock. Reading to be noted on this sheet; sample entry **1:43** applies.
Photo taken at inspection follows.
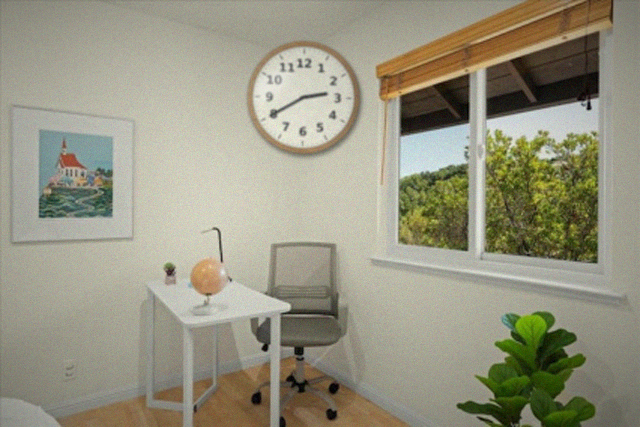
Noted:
**2:40**
